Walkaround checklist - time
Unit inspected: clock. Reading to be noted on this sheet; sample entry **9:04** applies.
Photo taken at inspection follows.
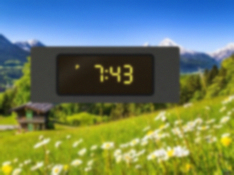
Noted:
**7:43**
